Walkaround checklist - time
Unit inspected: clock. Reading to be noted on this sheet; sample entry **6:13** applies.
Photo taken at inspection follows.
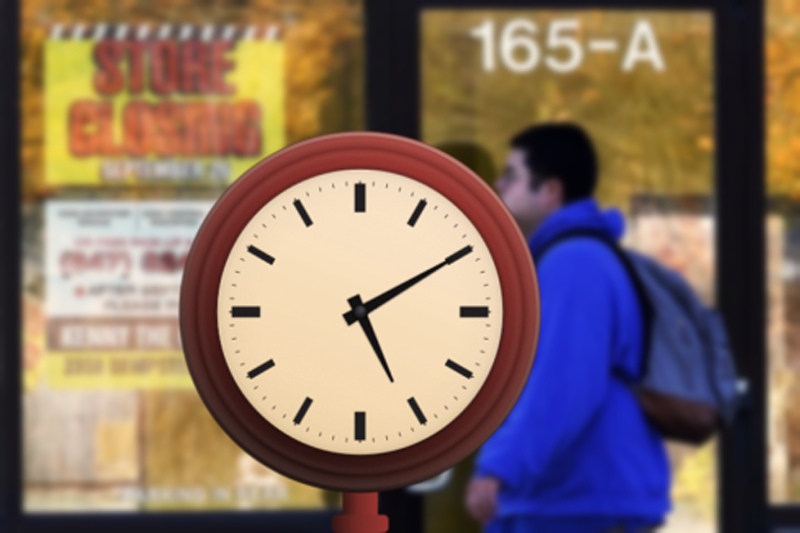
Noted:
**5:10**
